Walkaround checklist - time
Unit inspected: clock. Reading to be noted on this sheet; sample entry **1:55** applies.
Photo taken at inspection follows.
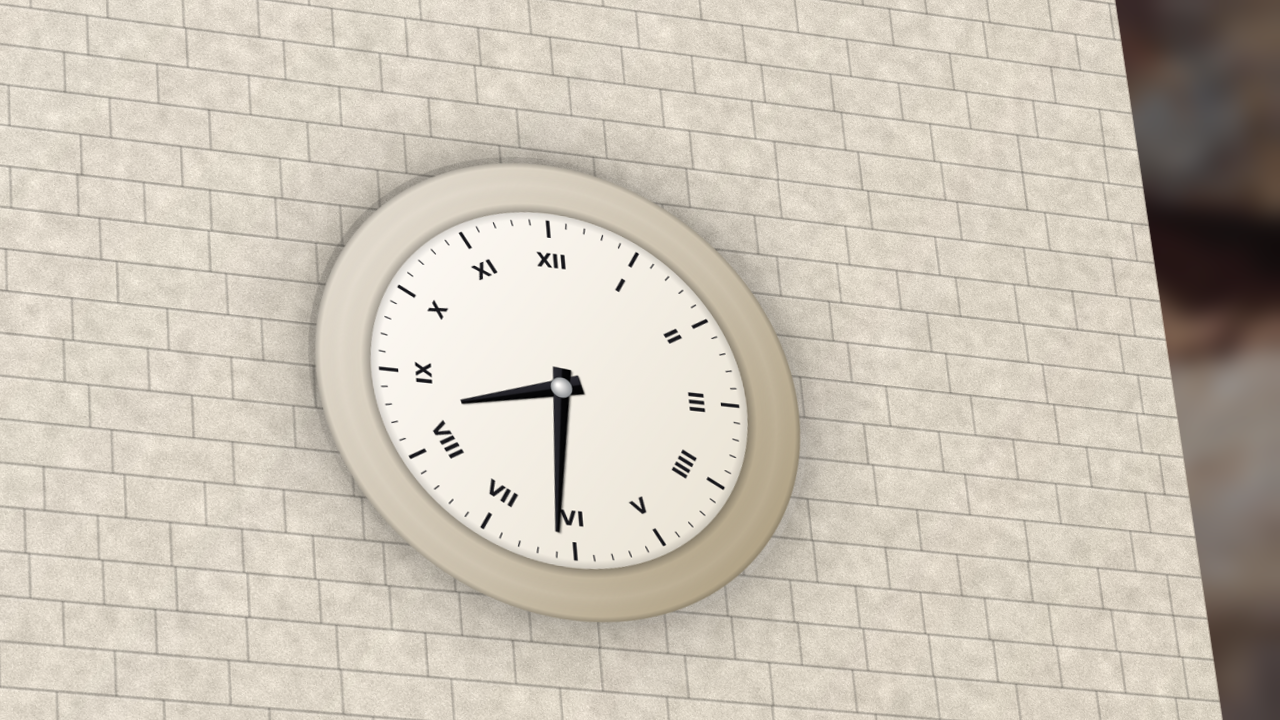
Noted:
**8:31**
